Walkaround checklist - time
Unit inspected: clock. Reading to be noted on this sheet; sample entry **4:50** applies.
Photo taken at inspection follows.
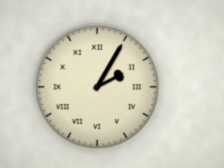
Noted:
**2:05**
